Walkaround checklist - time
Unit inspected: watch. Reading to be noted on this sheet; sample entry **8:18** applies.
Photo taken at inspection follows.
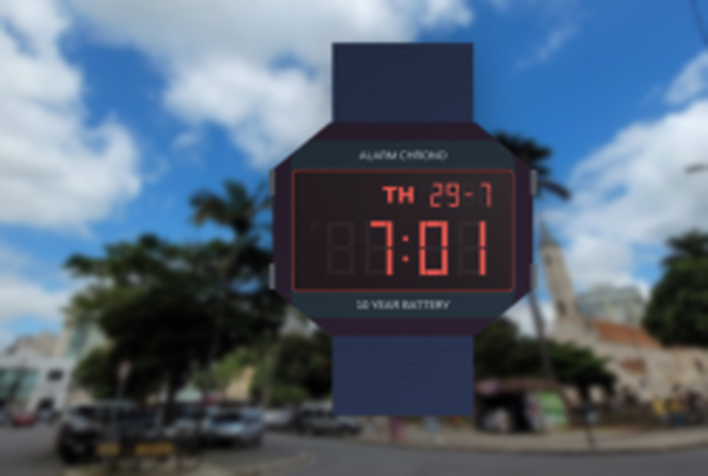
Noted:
**7:01**
